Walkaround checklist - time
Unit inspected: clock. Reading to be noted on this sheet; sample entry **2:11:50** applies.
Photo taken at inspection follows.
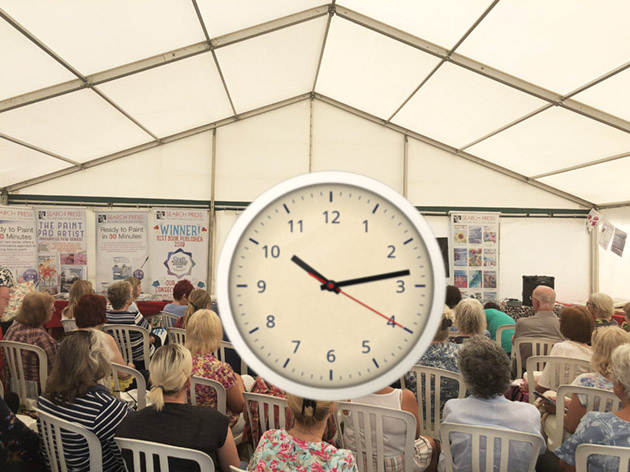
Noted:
**10:13:20**
